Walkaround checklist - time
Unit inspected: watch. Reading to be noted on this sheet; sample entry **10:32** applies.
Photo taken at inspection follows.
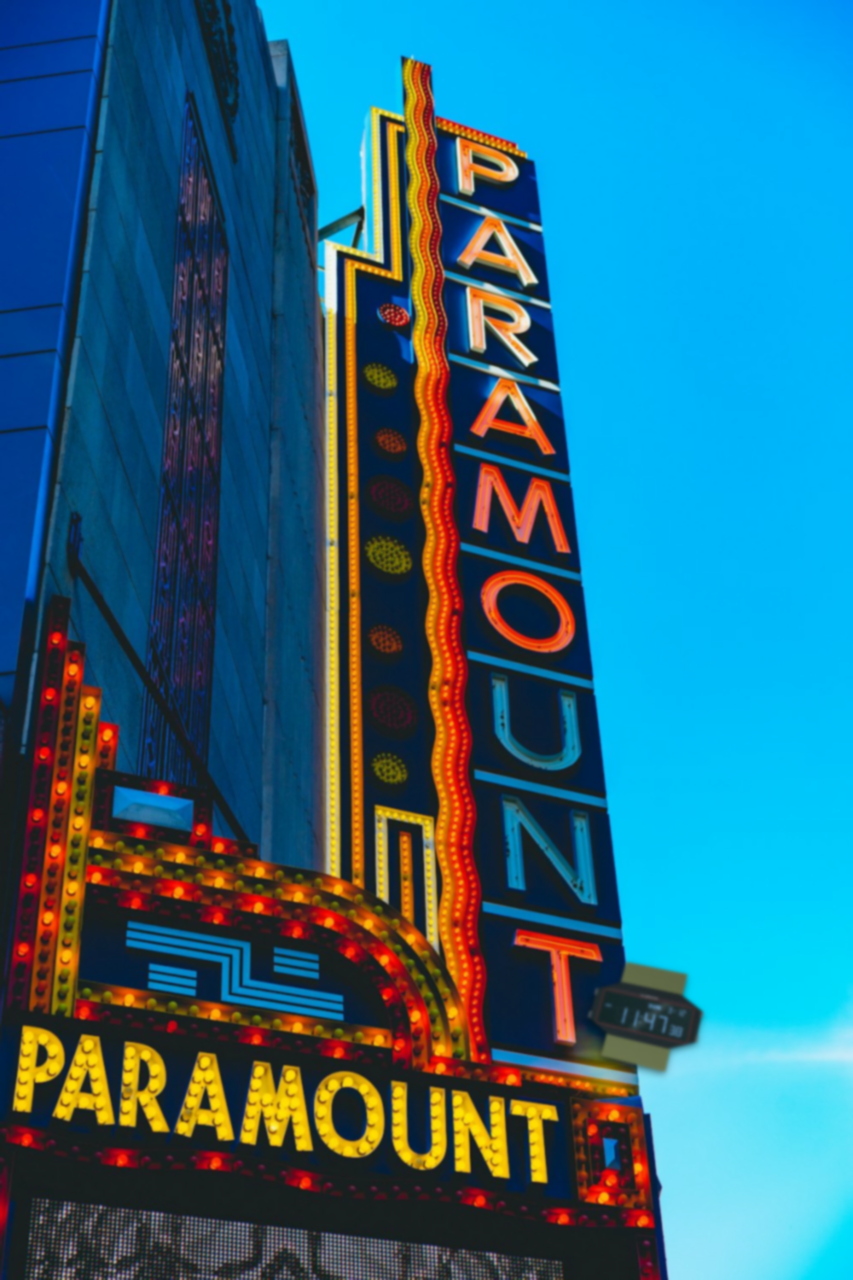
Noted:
**11:47**
